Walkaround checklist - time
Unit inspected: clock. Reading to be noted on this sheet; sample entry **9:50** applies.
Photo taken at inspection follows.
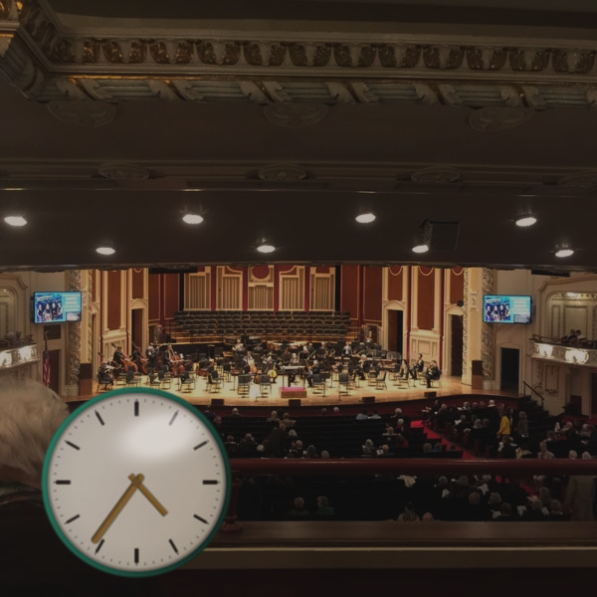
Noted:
**4:36**
